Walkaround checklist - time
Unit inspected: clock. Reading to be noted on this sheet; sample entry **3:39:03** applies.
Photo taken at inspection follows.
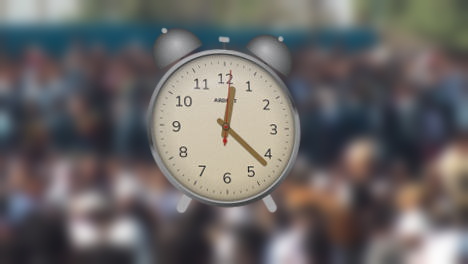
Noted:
**12:22:01**
